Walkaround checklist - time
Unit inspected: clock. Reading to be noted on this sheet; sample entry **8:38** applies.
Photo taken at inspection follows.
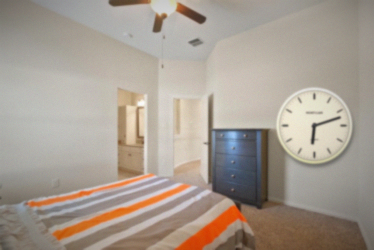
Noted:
**6:12**
